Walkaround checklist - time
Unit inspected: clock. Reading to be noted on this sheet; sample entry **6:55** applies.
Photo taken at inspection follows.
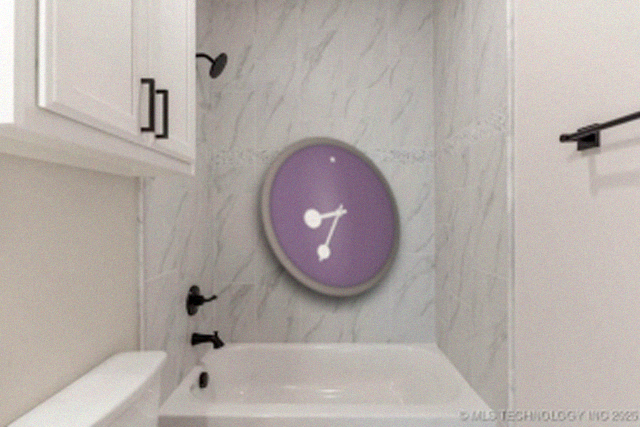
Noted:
**8:35**
